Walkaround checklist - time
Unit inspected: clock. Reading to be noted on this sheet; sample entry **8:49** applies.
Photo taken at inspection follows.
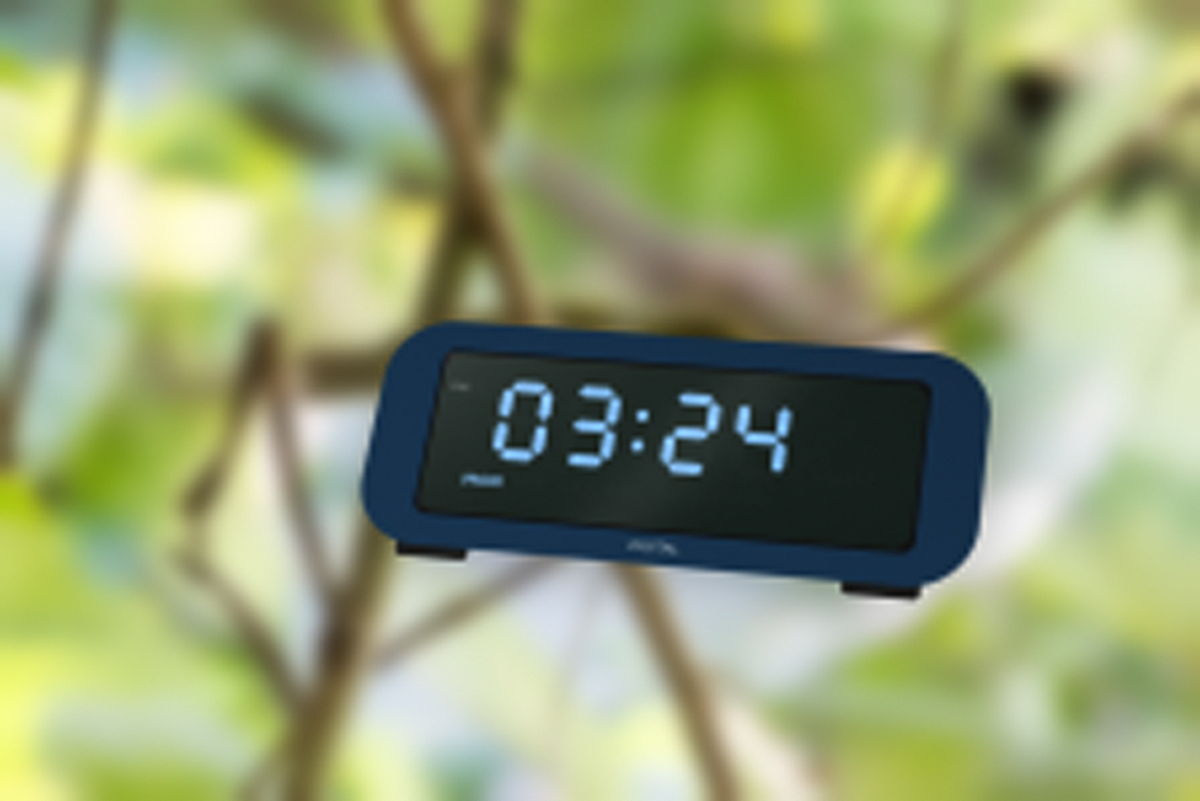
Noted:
**3:24**
